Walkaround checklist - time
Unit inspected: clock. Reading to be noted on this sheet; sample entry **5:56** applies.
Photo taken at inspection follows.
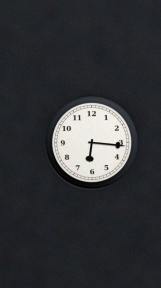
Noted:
**6:16**
